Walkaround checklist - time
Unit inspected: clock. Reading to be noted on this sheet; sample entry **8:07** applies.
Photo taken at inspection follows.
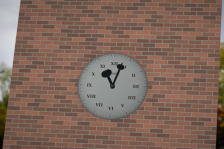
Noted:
**11:03**
